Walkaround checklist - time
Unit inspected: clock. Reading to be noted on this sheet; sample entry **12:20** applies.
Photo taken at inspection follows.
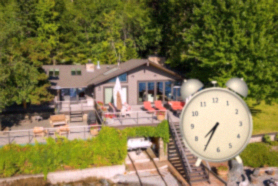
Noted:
**7:35**
